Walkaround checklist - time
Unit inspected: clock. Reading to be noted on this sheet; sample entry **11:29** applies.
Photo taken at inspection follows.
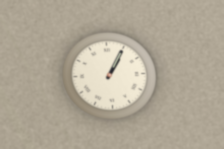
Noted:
**1:05**
